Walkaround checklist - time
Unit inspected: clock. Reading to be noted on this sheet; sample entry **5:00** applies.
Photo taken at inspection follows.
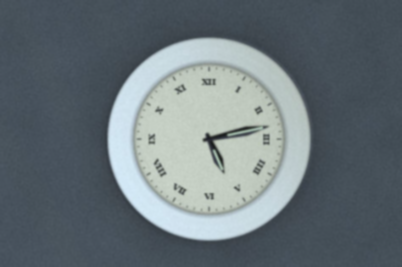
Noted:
**5:13**
